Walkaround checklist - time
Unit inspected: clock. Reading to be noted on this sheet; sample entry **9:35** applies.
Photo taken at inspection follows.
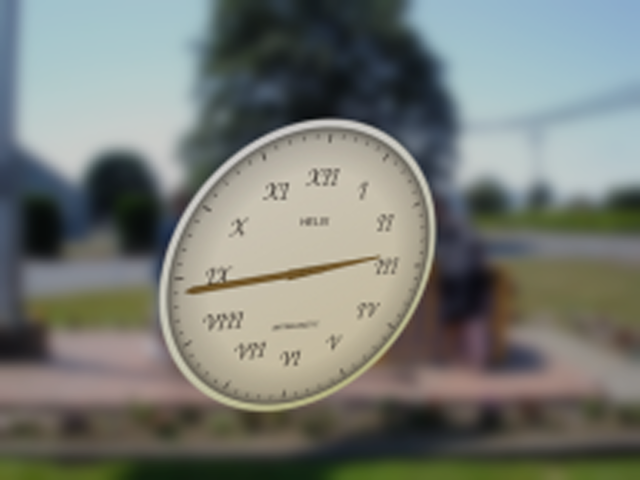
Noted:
**2:44**
